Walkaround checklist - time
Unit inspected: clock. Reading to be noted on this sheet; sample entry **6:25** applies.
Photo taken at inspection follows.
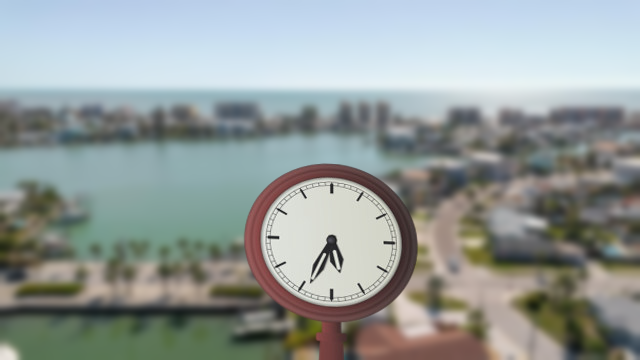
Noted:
**5:34**
